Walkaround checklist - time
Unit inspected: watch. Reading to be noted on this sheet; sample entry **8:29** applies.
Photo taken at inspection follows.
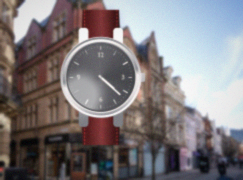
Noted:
**4:22**
